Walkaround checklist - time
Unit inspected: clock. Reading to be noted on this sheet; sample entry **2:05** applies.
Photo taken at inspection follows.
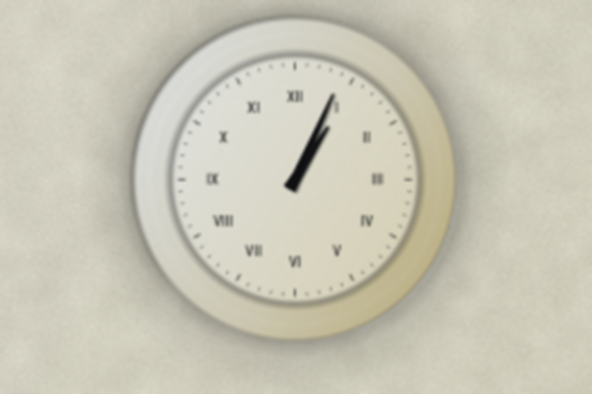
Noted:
**1:04**
